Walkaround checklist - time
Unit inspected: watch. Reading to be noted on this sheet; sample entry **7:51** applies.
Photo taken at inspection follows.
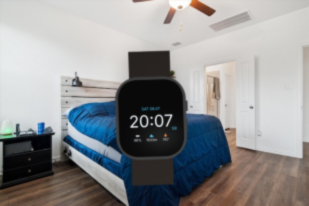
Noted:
**20:07**
